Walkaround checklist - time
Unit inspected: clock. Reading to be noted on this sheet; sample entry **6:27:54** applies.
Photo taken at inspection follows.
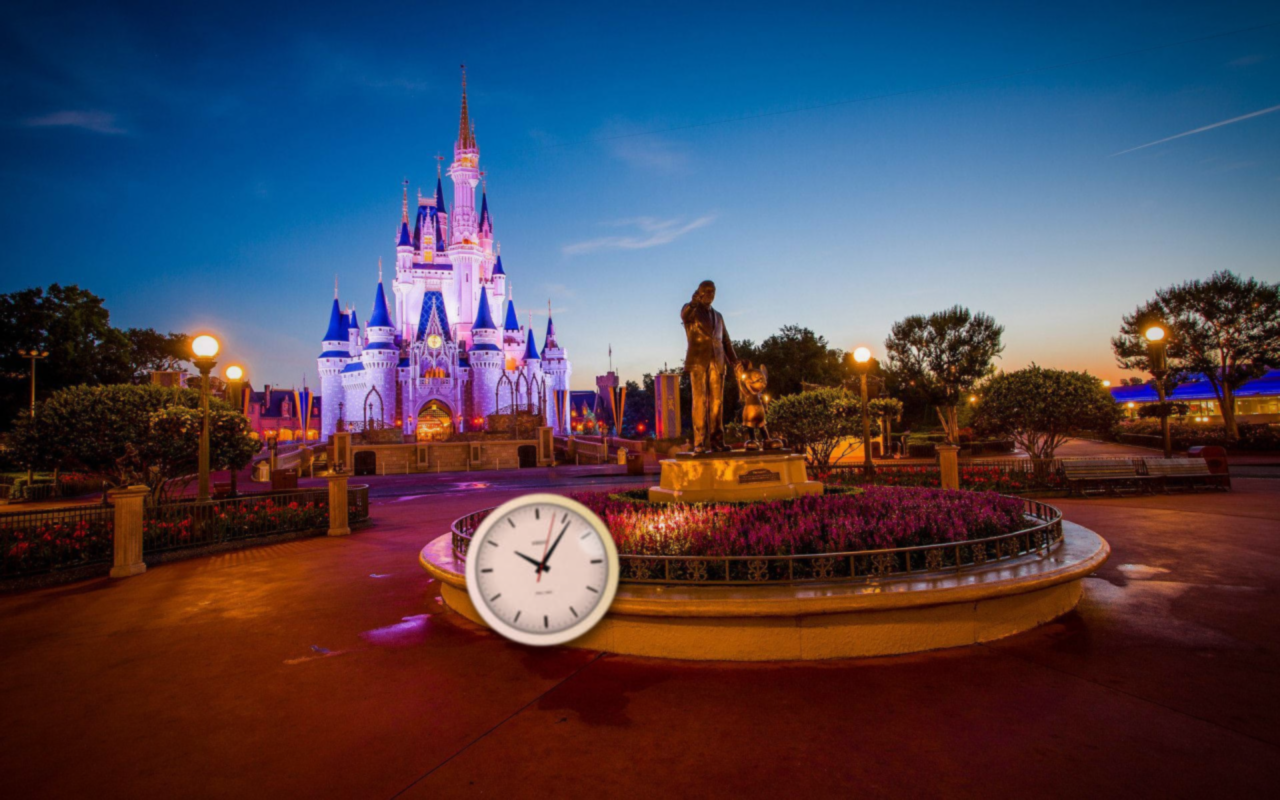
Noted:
**10:06:03**
